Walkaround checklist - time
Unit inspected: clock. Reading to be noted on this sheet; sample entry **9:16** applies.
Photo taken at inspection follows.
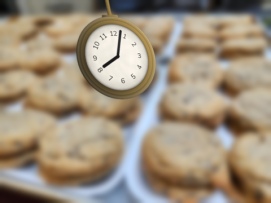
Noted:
**8:03**
